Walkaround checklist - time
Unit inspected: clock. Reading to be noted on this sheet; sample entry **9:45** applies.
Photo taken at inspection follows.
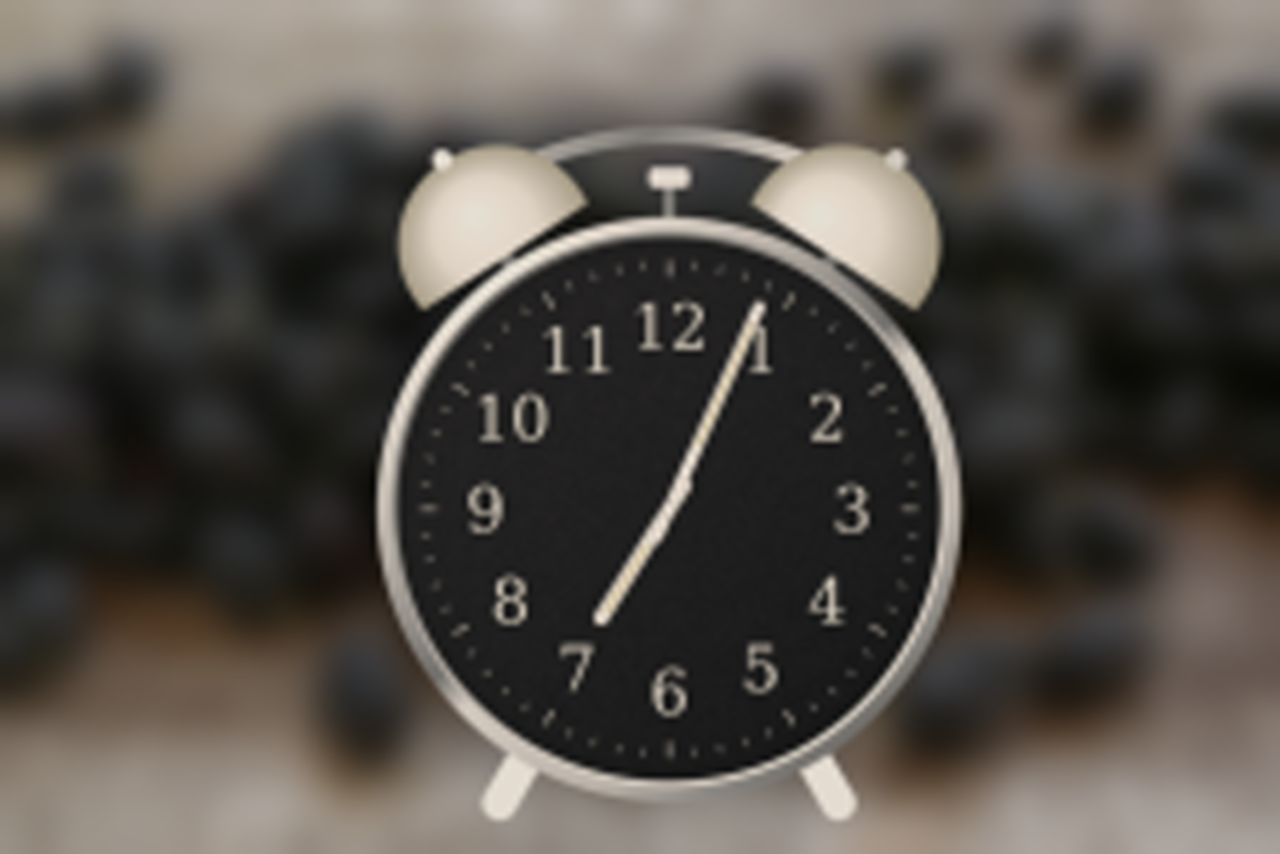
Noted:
**7:04**
